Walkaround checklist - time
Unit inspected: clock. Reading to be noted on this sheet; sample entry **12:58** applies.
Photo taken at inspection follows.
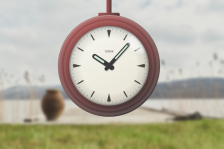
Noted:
**10:07**
